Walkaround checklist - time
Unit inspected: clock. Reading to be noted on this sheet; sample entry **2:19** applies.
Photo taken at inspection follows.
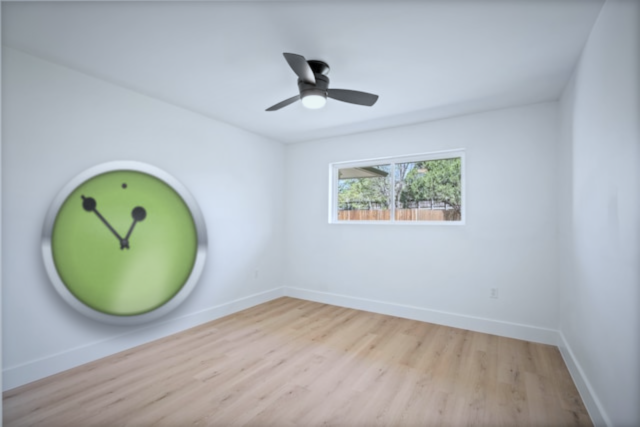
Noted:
**12:53**
